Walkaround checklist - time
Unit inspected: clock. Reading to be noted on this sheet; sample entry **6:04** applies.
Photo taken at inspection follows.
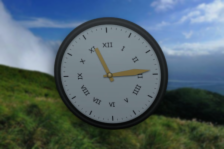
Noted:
**11:14**
